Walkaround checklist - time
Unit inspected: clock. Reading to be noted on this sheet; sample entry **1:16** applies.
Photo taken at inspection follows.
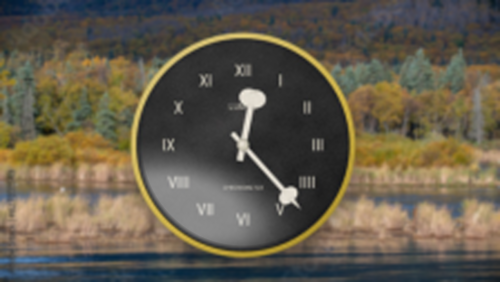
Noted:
**12:23**
